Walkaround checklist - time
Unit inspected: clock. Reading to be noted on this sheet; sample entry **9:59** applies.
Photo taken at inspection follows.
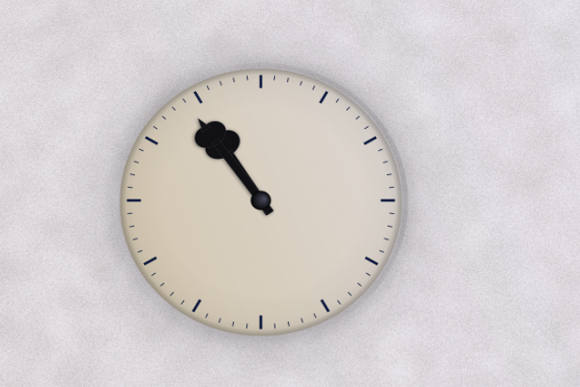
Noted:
**10:54**
